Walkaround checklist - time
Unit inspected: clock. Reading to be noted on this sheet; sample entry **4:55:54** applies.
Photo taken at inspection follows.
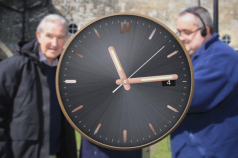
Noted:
**11:14:08**
